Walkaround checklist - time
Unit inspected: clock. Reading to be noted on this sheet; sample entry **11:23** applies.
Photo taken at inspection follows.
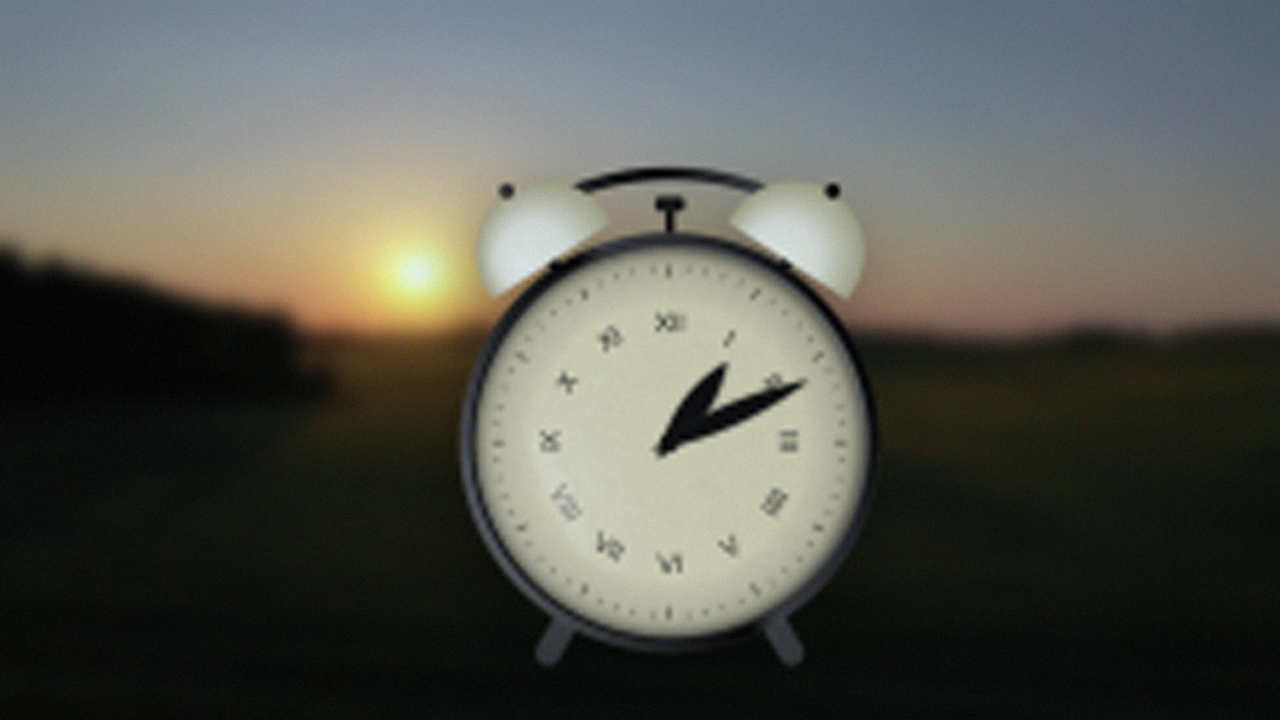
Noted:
**1:11**
